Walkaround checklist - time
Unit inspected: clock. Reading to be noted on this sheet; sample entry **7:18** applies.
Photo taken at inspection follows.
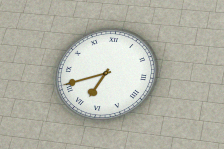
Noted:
**6:41**
